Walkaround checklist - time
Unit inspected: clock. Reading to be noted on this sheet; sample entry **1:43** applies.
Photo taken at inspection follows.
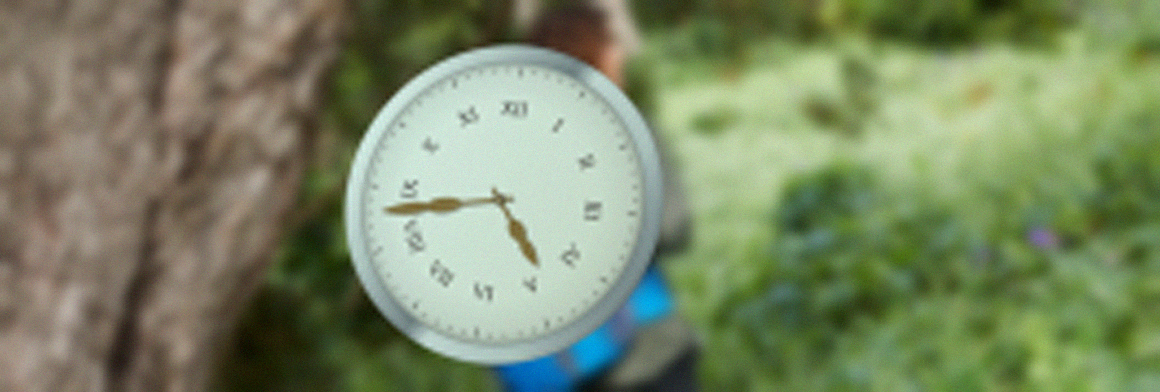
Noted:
**4:43**
